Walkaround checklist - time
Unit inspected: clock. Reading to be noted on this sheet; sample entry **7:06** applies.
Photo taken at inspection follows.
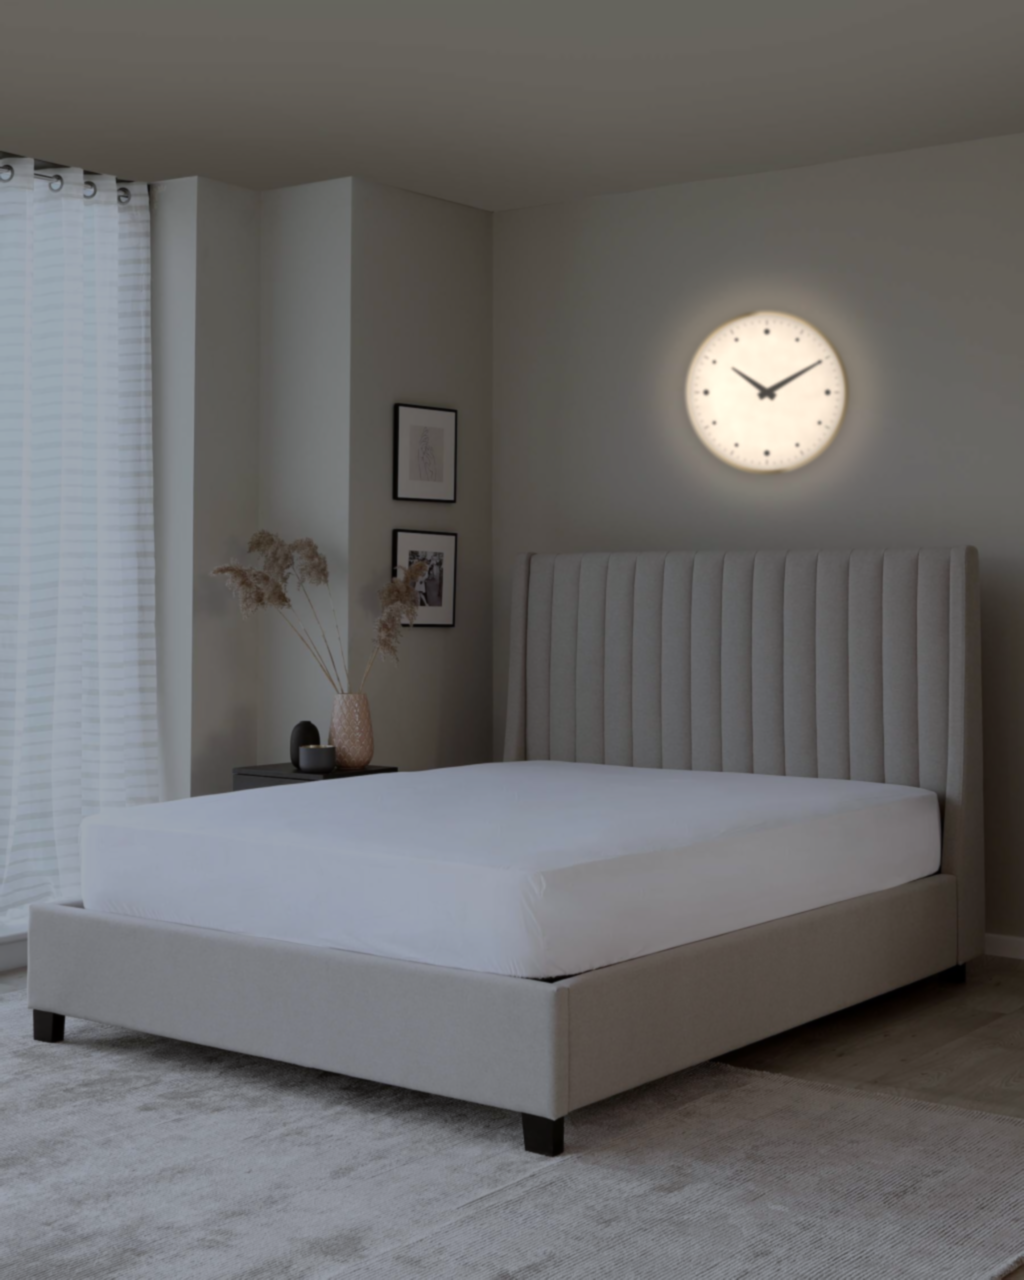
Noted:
**10:10**
